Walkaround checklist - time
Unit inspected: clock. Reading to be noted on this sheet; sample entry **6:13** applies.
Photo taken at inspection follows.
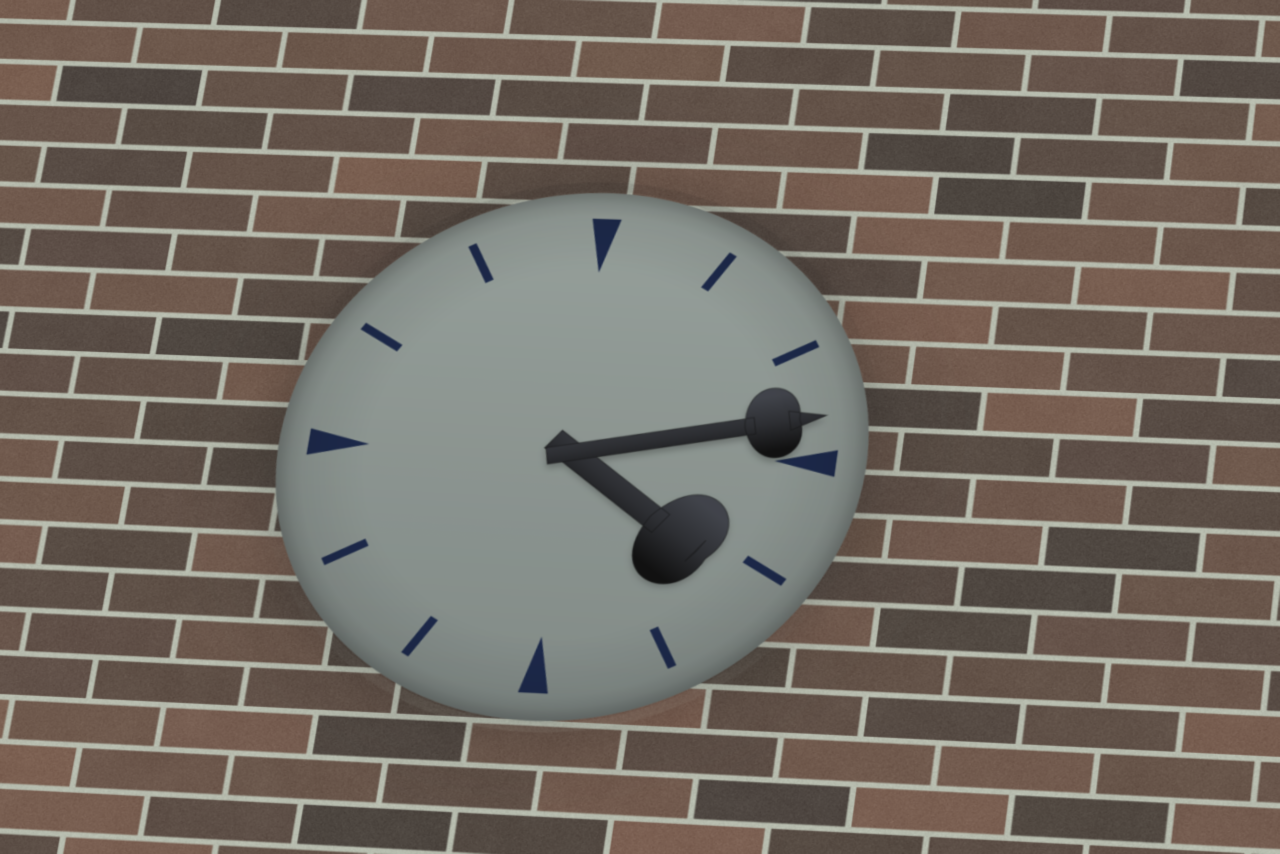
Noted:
**4:13**
